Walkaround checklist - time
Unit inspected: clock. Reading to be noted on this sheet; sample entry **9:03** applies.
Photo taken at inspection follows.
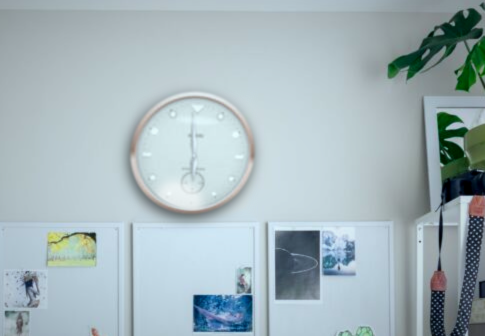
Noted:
**5:59**
